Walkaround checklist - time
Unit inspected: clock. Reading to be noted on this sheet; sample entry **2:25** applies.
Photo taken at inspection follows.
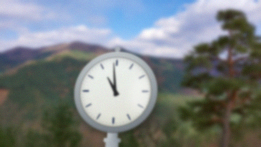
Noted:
**10:59**
